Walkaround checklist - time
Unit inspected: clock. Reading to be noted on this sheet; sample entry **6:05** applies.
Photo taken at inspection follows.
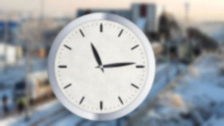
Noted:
**11:14**
